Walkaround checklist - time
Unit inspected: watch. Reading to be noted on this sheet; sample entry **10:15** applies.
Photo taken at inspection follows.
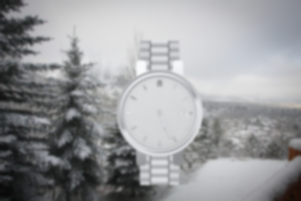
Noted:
**5:26**
